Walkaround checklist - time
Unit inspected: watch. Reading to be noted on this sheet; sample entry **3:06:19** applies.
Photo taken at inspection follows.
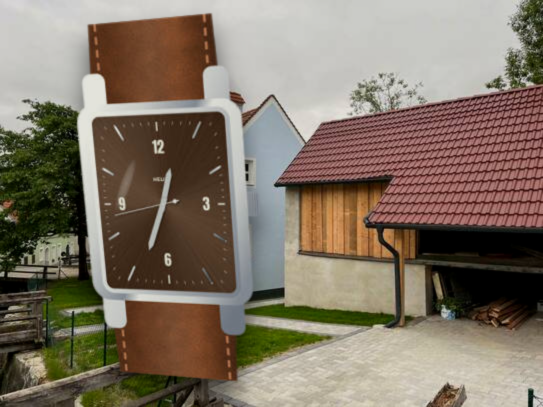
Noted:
**12:33:43**
